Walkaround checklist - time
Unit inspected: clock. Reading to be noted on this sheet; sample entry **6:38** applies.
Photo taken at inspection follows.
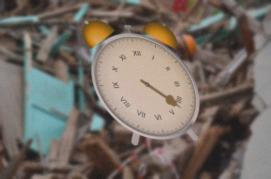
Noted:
**4:22**
